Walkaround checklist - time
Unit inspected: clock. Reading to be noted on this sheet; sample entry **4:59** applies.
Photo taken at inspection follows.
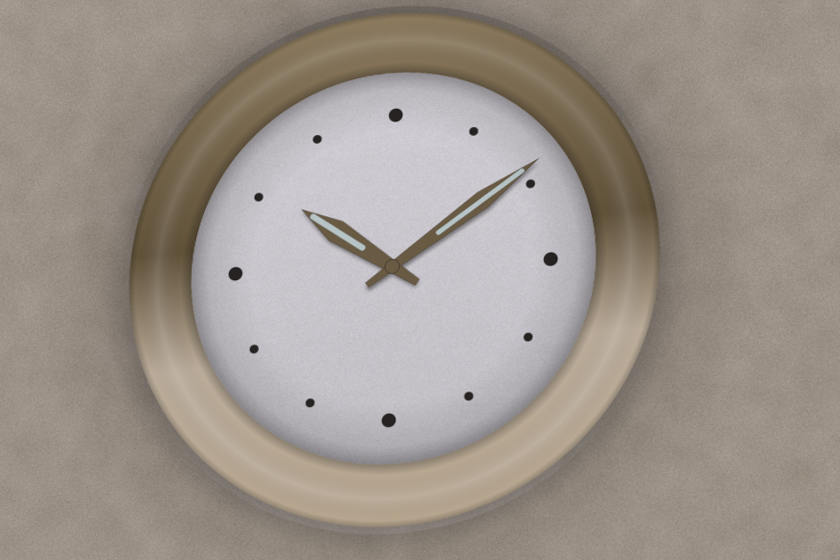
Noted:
**10:09**
